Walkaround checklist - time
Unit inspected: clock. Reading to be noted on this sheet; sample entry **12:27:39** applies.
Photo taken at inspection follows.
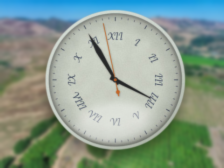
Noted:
**3:54:58**
